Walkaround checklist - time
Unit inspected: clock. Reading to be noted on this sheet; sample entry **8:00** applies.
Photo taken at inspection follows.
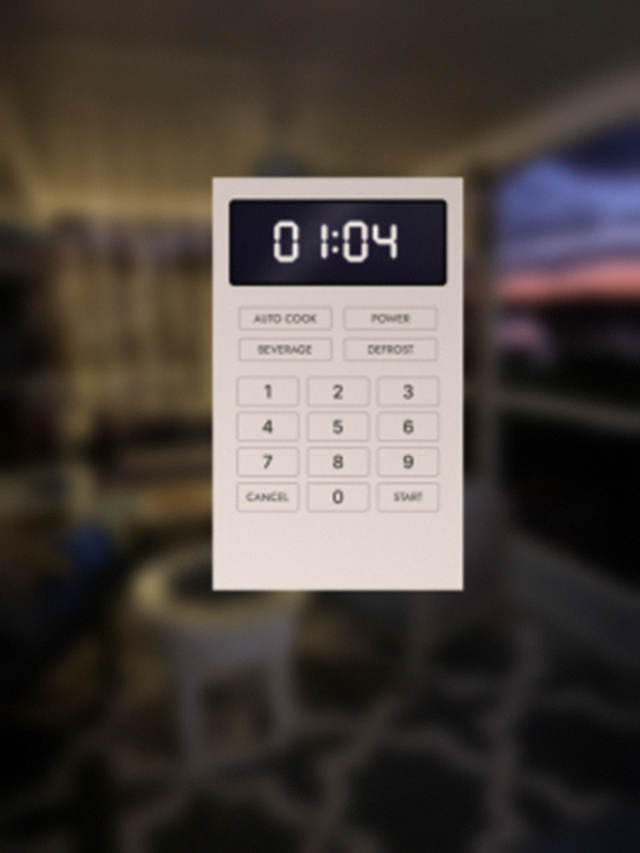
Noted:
**1:04**
